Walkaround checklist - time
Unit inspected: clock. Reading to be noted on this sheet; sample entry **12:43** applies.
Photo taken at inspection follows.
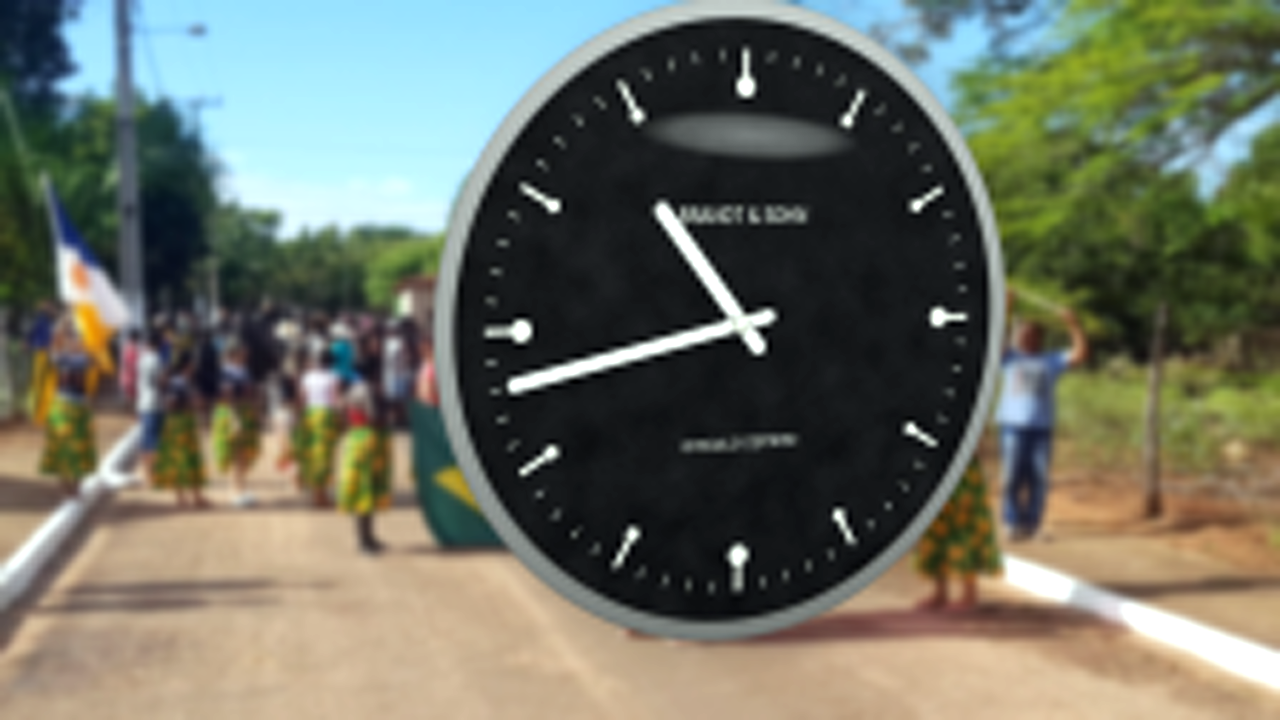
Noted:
**10:43**
